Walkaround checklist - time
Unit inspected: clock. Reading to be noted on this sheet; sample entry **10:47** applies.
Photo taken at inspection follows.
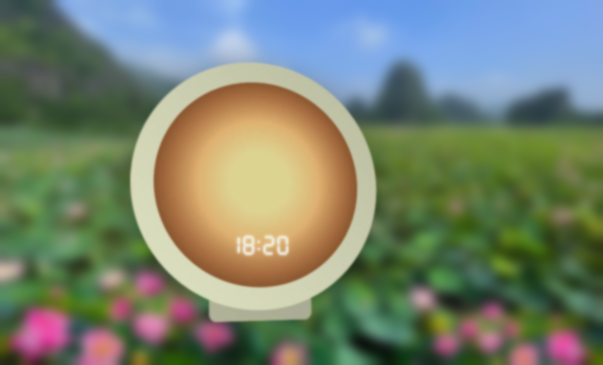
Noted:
**18:20**
